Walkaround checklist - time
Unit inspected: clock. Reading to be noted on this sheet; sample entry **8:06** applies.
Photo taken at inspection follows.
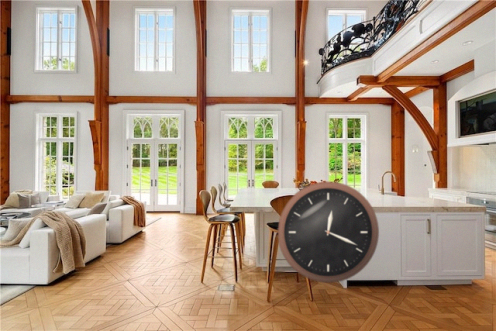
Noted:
**12:19**
